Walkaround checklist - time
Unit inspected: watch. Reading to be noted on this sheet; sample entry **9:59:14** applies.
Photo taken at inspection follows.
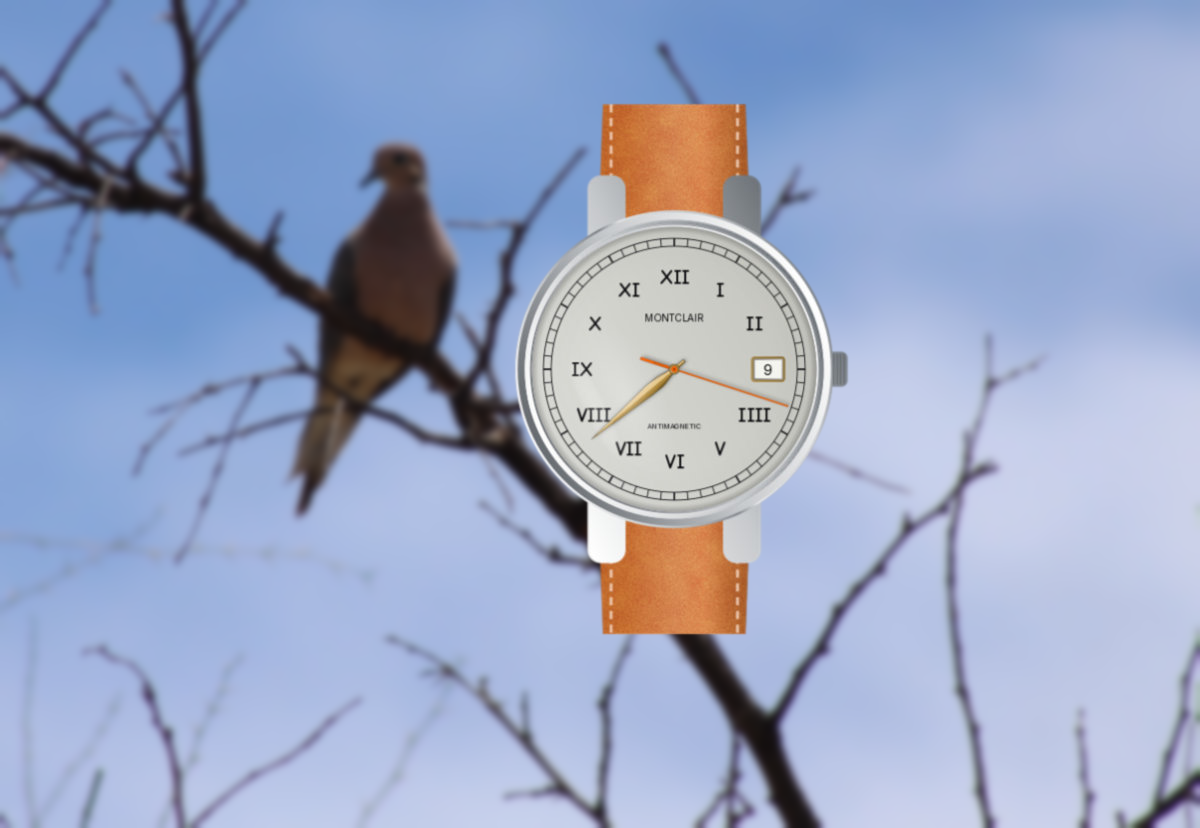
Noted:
**7:38:18**
